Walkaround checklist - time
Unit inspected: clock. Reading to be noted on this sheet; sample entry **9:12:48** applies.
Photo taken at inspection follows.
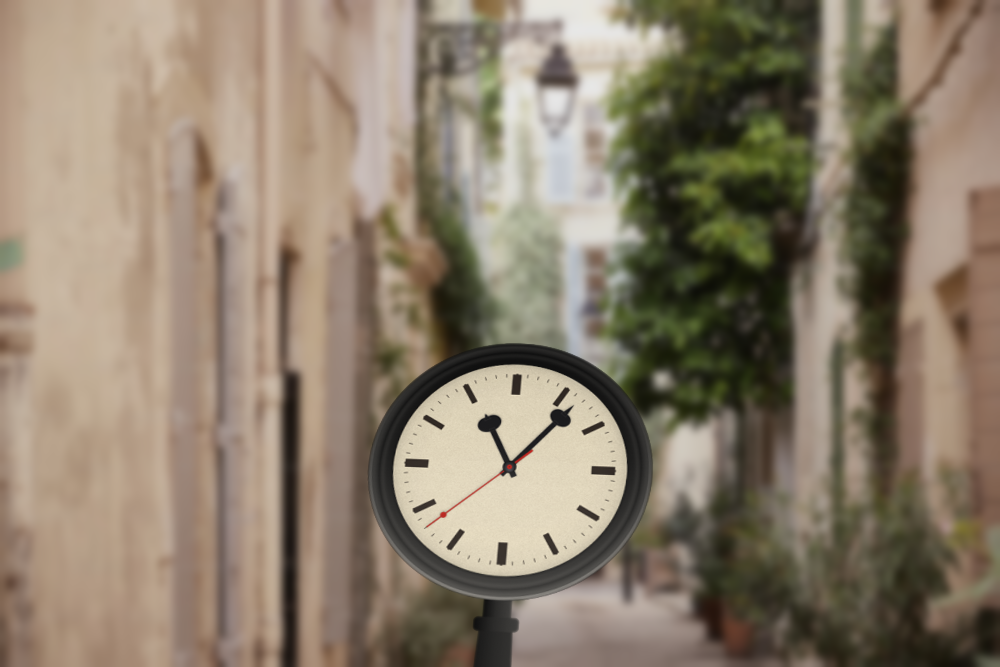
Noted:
**11:06:38**
